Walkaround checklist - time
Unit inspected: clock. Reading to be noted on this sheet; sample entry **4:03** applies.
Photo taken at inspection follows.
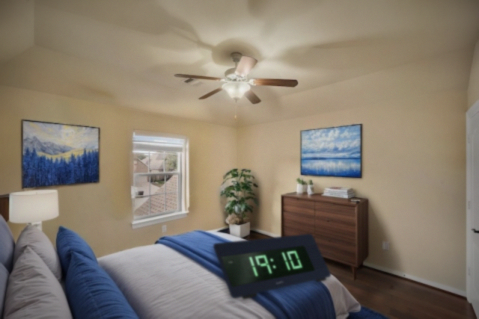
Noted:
**19:10**
